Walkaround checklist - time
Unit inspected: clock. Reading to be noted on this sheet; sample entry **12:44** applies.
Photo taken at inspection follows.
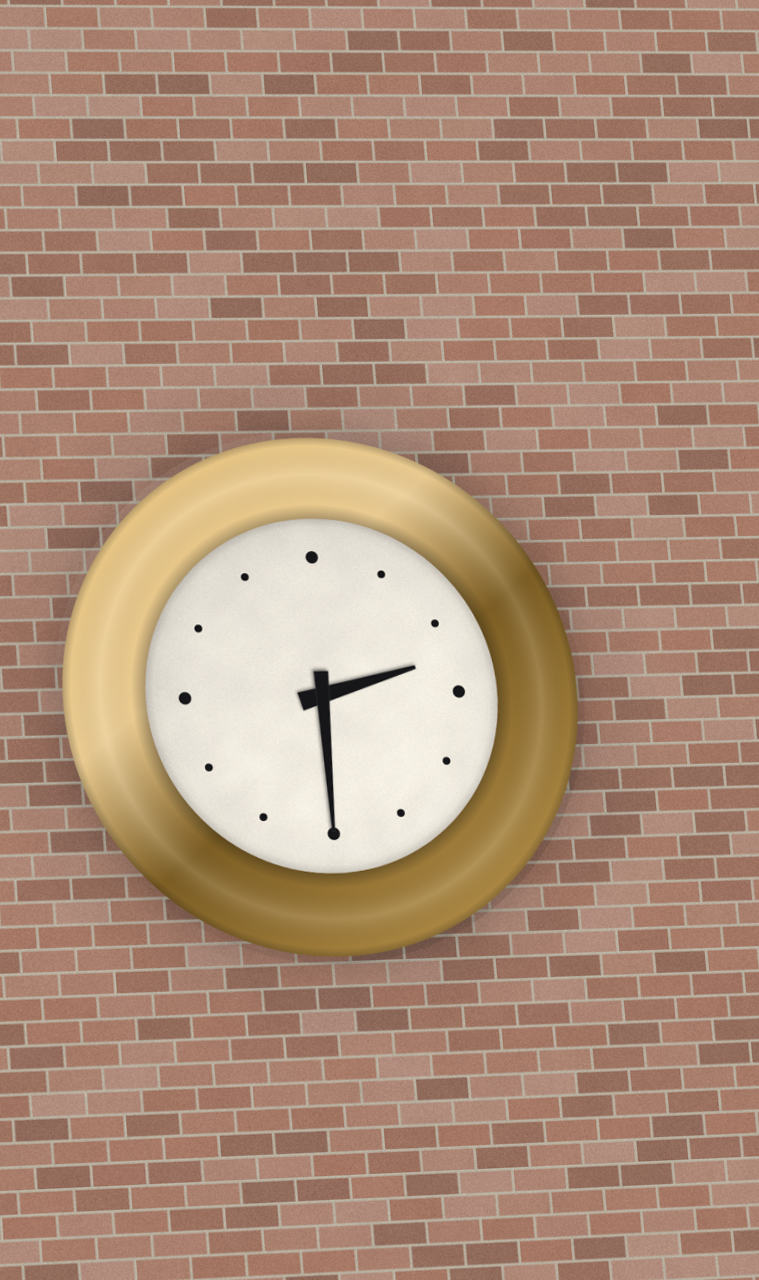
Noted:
**2:30**
